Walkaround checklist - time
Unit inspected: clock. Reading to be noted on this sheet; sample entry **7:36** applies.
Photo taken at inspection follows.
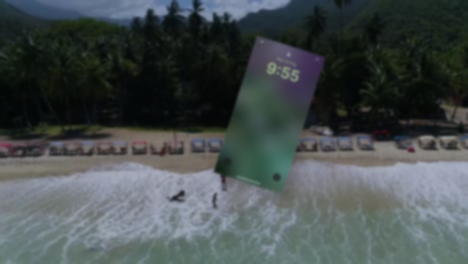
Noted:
**9:55**
